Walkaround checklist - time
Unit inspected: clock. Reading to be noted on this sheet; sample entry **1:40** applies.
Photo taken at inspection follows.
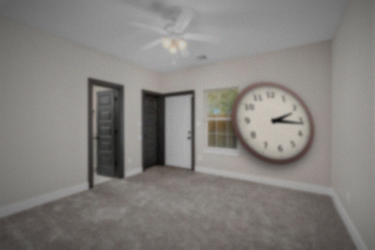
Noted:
**2:16**
